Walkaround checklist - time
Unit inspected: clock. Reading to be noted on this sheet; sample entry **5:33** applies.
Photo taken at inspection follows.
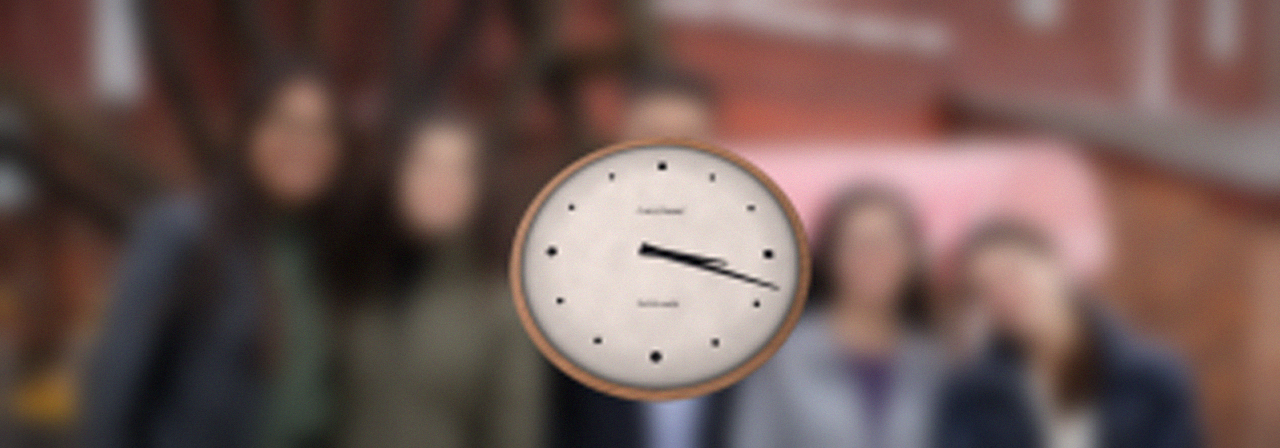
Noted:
**3:18**
